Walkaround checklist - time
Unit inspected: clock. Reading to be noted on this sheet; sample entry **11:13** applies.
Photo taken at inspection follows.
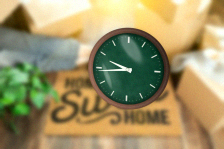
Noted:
**9:44**
